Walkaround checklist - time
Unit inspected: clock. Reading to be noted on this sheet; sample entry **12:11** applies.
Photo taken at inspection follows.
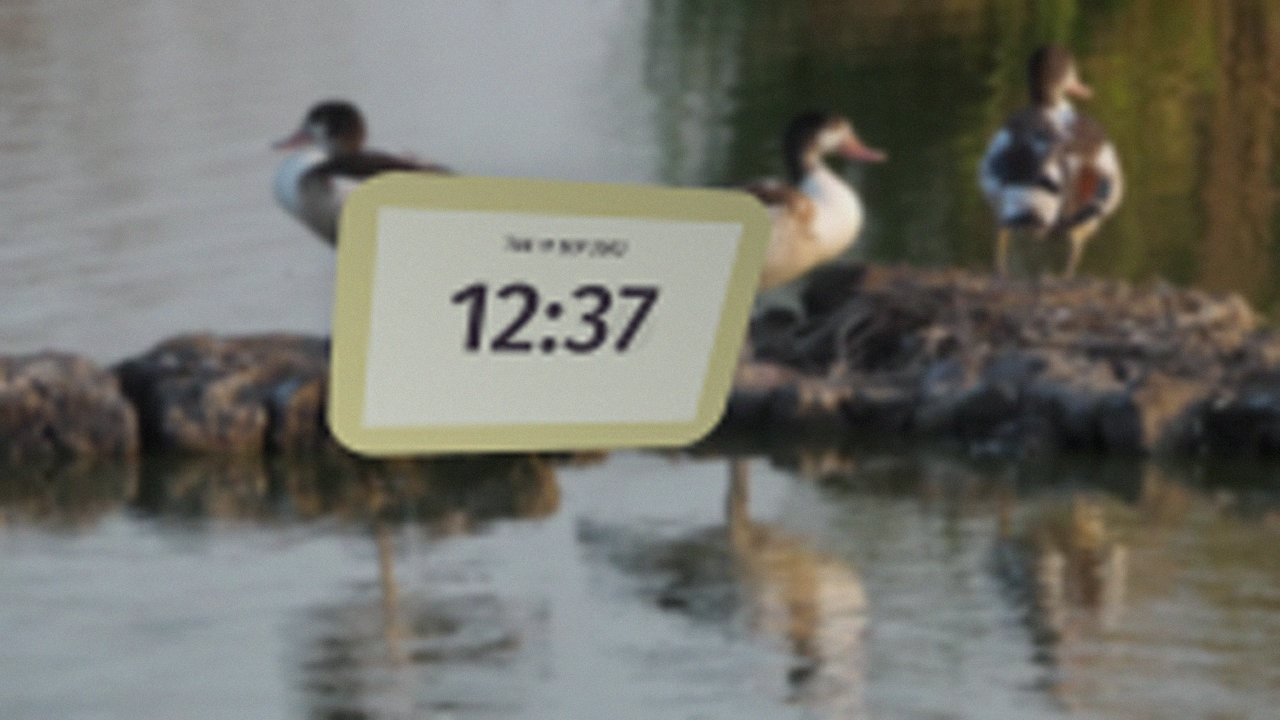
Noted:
**12:37**
